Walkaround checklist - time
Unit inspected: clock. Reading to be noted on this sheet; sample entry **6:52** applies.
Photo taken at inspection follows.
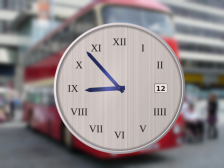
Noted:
**8:53**
